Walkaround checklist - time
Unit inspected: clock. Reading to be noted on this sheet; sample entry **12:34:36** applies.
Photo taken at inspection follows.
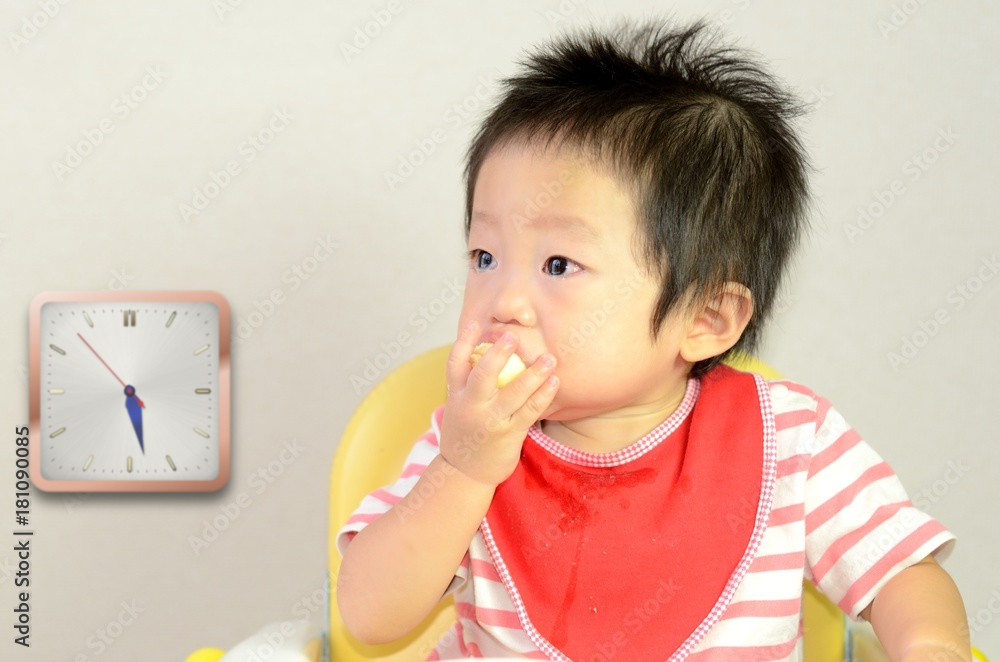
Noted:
**5:27:53**
